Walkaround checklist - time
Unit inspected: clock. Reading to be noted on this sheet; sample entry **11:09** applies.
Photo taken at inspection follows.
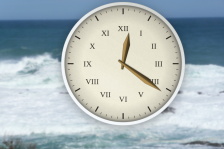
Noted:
**12:21**
